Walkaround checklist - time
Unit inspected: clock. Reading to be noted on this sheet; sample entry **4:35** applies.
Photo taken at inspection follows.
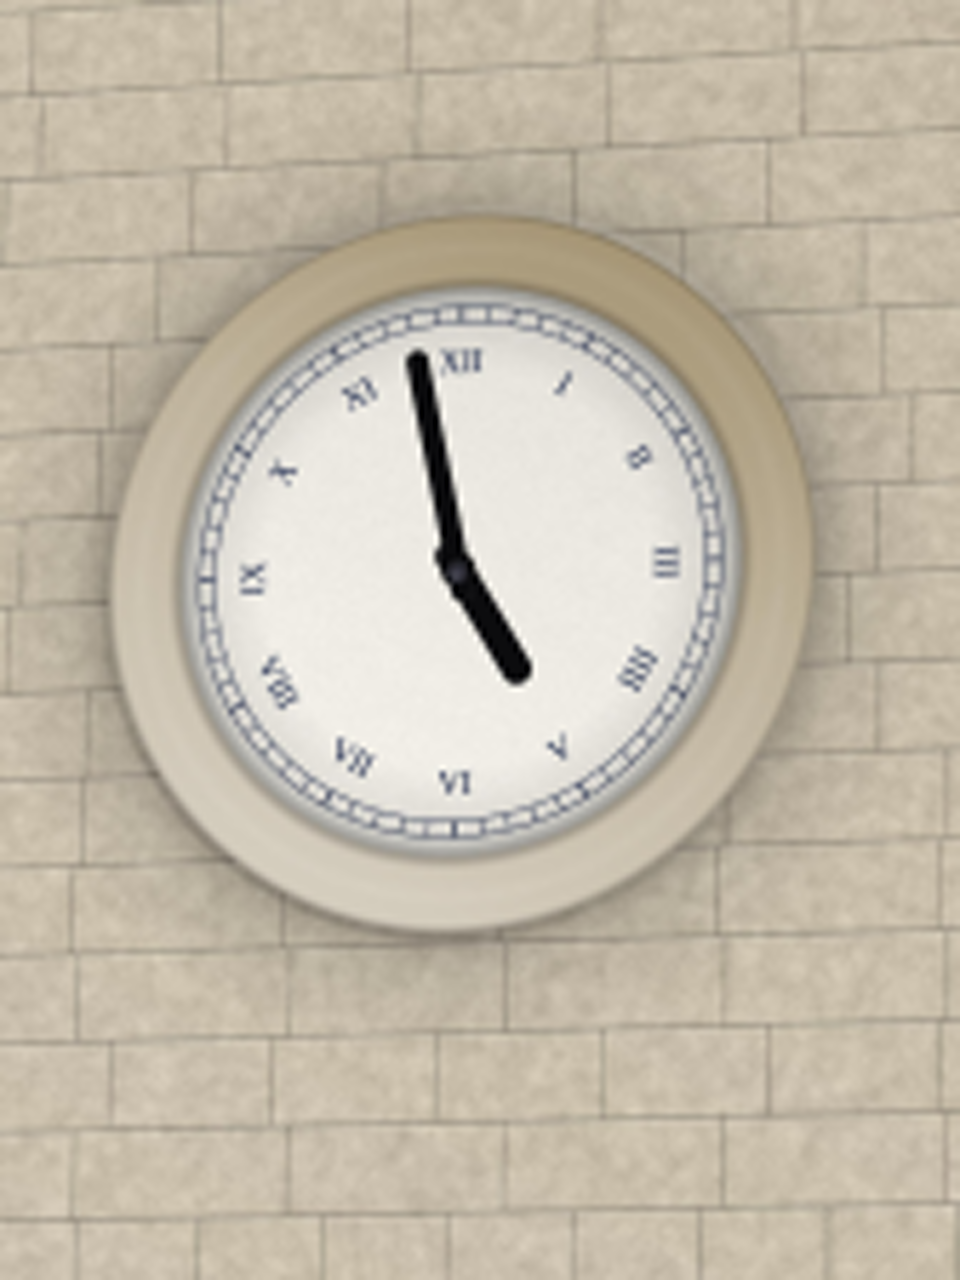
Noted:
**4:58**
